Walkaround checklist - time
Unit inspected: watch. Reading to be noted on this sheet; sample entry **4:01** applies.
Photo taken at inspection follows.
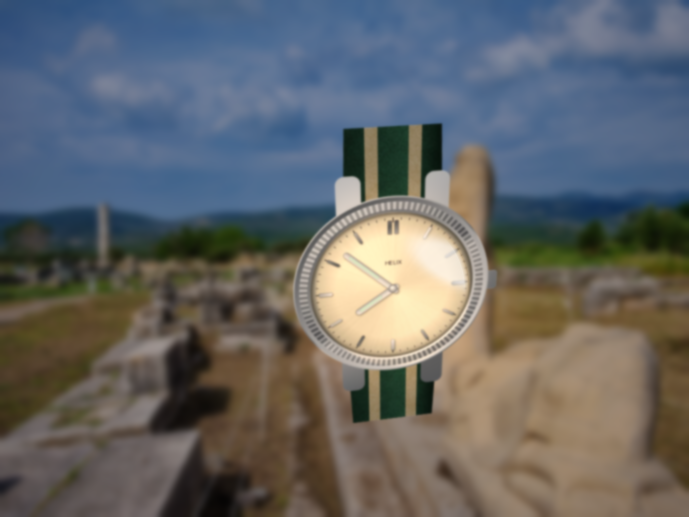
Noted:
**7:52**
